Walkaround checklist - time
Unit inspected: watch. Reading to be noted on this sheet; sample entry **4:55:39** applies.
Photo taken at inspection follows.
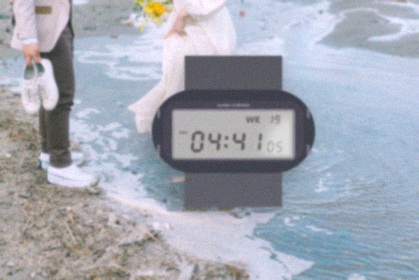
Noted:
**4:41:05**
